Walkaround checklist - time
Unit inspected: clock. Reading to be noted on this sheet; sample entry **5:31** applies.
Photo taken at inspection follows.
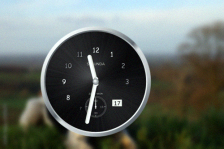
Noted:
**11:32**
